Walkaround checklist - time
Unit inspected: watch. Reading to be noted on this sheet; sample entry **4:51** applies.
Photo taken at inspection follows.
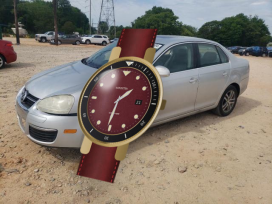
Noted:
**1:31**
